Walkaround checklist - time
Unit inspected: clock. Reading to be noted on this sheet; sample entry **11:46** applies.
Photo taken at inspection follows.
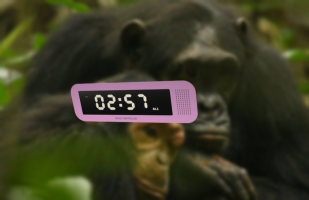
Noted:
**2:57**
